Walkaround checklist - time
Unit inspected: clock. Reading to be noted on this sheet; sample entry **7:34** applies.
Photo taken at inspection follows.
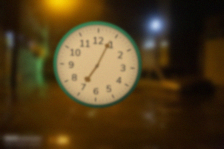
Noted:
**7:04**
